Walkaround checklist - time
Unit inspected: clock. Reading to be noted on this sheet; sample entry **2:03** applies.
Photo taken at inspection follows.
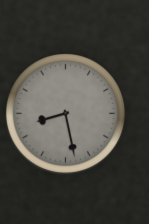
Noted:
**8:28**
